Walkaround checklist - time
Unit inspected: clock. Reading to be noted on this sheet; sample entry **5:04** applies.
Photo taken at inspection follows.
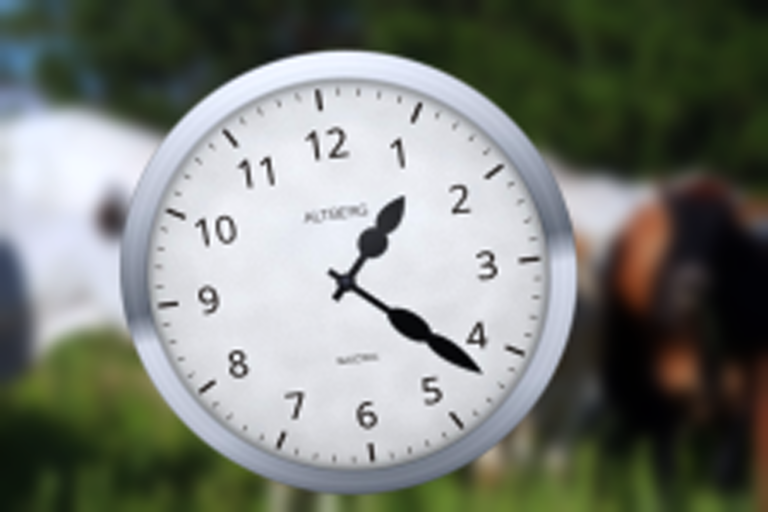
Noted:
**1:22**
